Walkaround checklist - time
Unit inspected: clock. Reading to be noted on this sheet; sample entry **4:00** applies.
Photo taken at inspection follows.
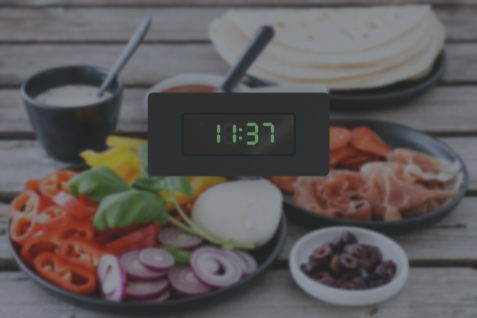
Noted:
**11:37**
